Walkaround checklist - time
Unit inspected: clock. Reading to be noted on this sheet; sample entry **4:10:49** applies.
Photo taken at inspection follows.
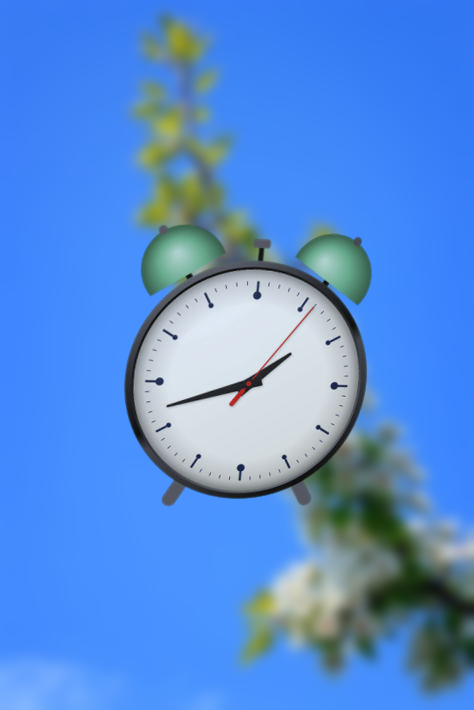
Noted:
**1:42:06**
